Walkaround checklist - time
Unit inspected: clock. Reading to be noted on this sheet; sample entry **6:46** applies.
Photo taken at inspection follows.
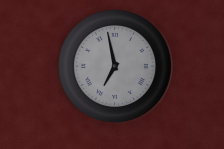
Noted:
**6:58**
